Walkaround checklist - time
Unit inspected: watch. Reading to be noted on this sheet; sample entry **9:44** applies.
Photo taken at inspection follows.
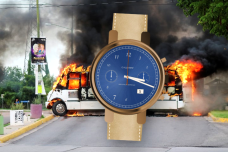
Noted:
**3:18**
